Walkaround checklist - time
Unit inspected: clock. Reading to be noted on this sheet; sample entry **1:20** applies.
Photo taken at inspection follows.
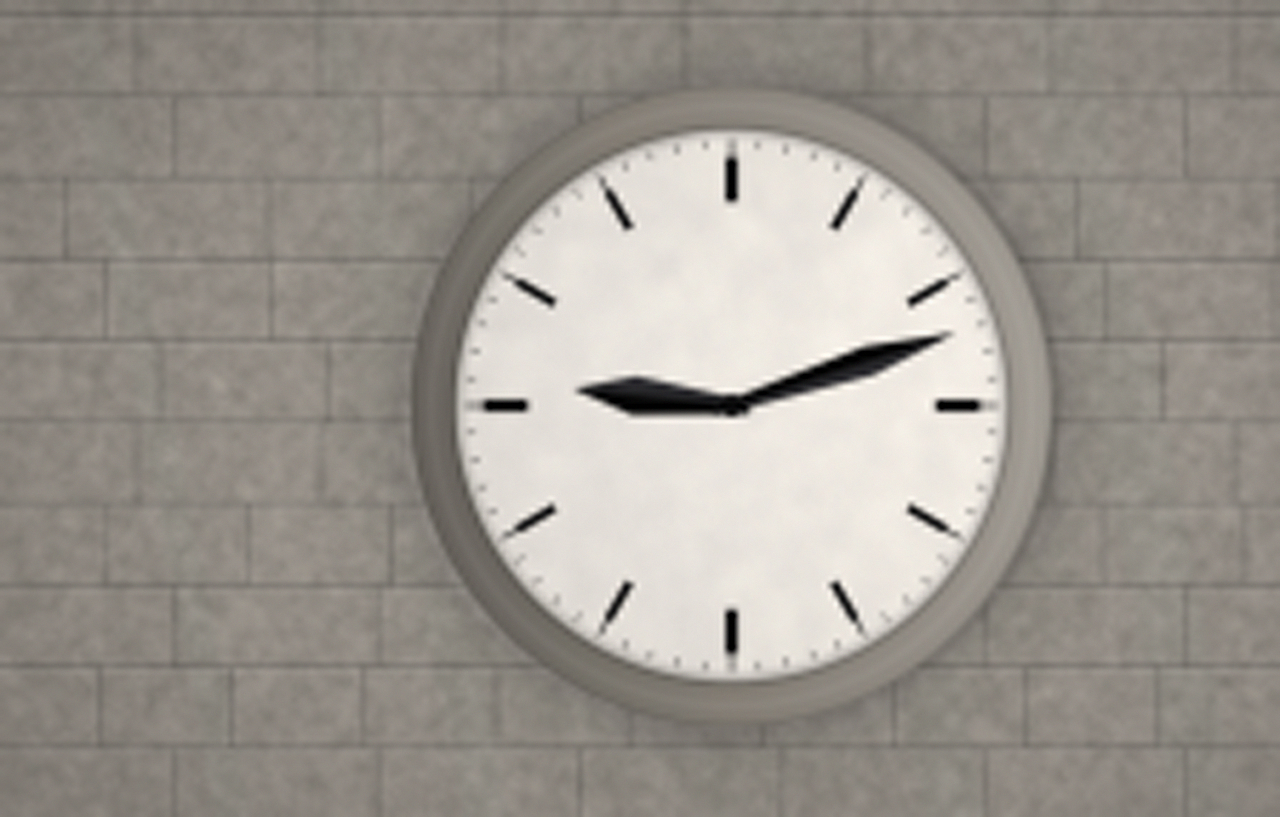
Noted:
**9:12**
